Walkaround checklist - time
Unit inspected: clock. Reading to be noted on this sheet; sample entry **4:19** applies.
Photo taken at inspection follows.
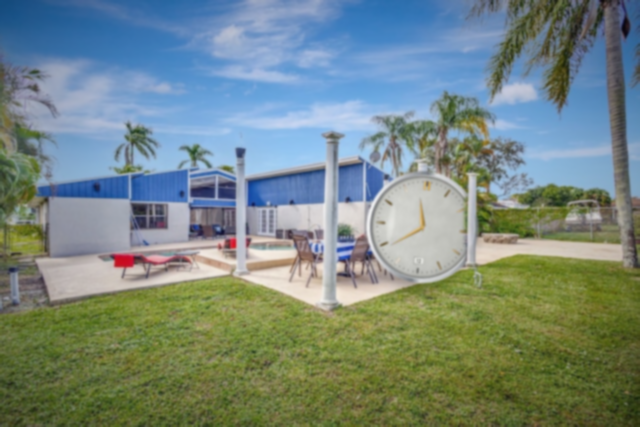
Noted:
**11:39**
